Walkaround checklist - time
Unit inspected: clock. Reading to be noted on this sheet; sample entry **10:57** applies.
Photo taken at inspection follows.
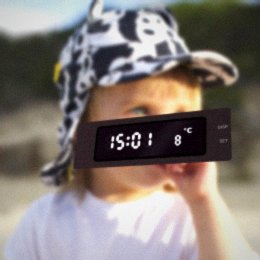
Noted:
**15:01**
